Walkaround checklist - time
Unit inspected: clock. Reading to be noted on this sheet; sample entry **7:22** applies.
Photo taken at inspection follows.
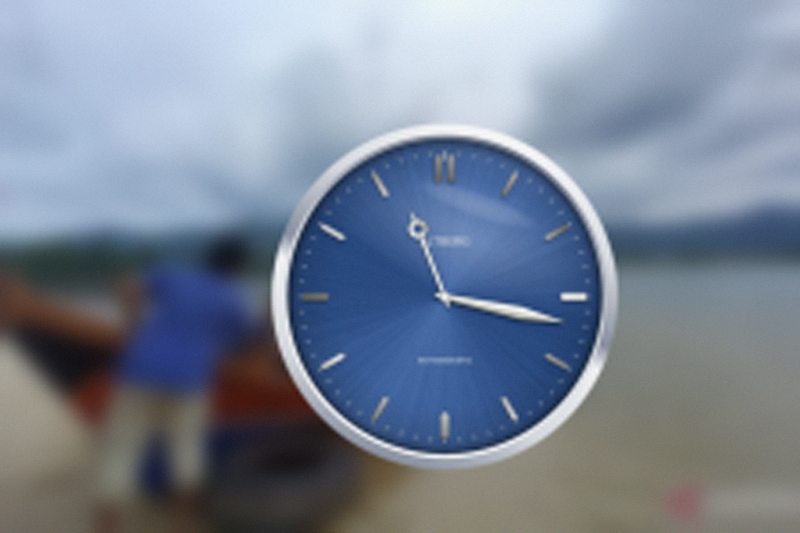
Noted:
**11:17**
